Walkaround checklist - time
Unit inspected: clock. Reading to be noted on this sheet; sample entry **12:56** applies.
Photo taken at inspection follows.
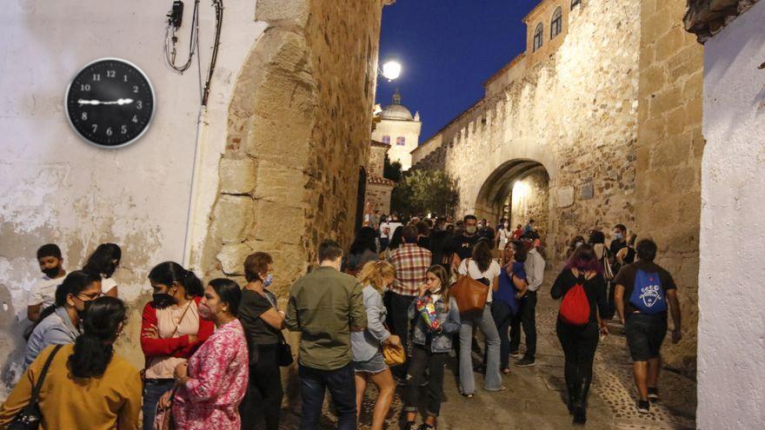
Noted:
**2:45**
